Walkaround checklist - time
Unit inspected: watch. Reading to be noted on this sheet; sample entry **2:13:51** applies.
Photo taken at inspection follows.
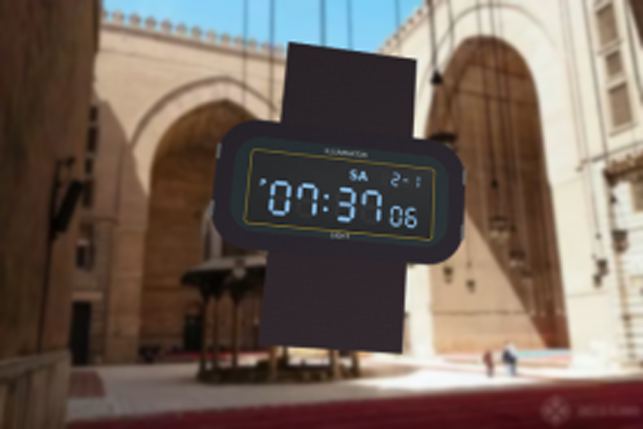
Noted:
**7:37:06**
